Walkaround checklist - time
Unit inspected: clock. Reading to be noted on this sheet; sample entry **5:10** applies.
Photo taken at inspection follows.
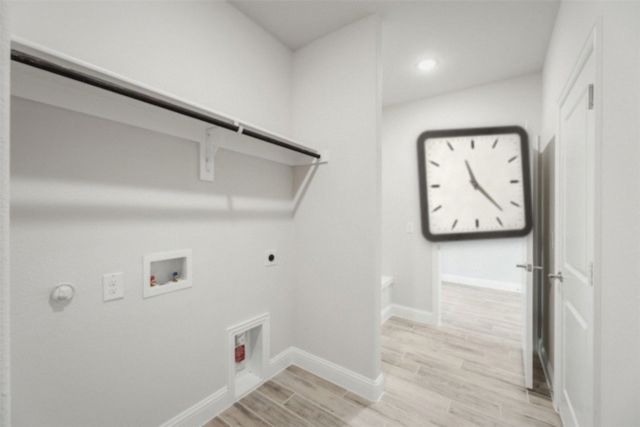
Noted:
**11:23**
